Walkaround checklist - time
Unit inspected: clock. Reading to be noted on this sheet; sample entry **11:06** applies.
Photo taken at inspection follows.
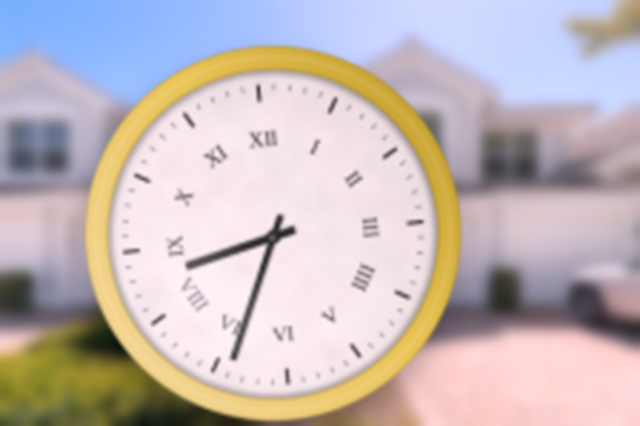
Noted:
**8:34**
